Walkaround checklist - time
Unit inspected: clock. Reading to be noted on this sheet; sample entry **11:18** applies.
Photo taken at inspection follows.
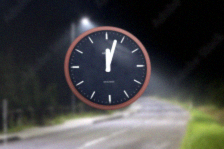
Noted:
**12:03**
